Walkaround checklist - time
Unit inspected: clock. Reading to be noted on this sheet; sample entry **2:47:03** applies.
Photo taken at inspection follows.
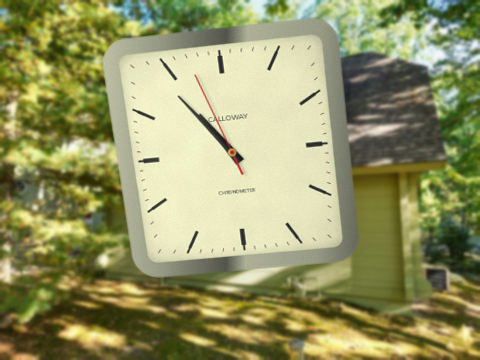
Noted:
**10:53:57**
